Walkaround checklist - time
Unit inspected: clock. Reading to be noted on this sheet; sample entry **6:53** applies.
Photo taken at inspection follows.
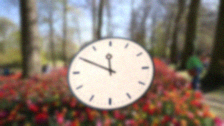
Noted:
**11:50**
